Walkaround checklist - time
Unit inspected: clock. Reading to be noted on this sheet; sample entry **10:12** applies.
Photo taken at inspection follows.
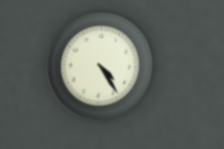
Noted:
**4:24**
